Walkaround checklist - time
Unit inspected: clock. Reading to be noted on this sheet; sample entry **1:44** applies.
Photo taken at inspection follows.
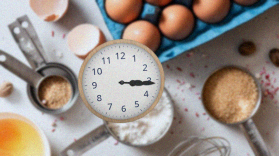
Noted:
**3:16**
